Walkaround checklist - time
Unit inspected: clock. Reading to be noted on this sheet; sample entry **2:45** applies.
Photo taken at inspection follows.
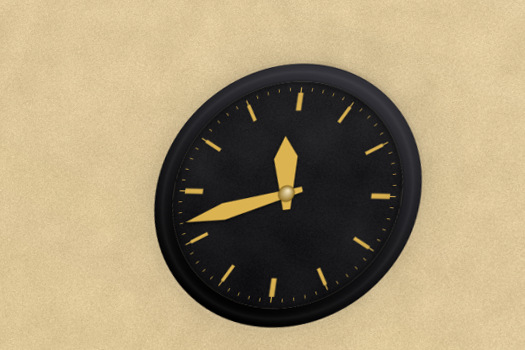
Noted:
**11:42**
